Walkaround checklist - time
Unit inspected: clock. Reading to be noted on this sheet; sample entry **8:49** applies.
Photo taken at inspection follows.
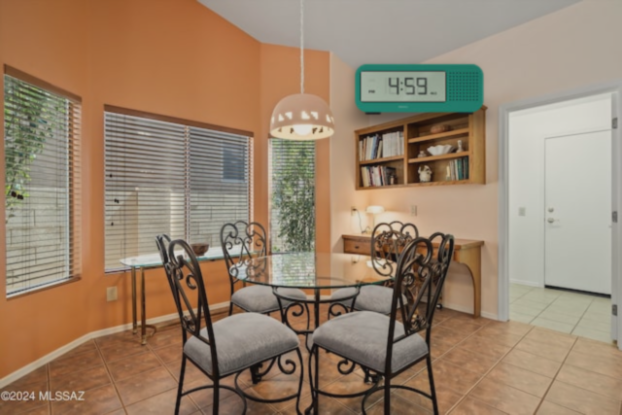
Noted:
**4:59**
